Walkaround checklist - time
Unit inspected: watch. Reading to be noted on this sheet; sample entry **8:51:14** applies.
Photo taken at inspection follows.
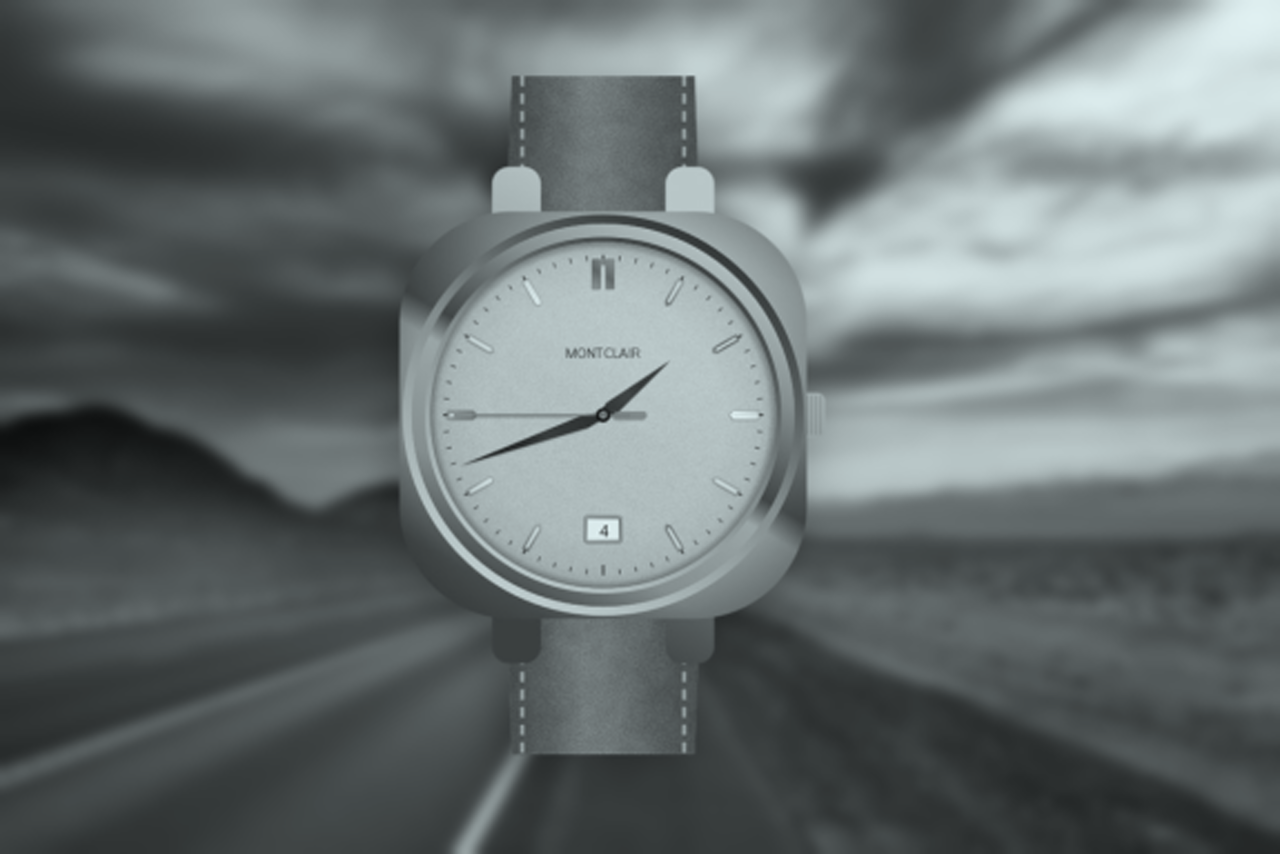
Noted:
**1:41:45**
